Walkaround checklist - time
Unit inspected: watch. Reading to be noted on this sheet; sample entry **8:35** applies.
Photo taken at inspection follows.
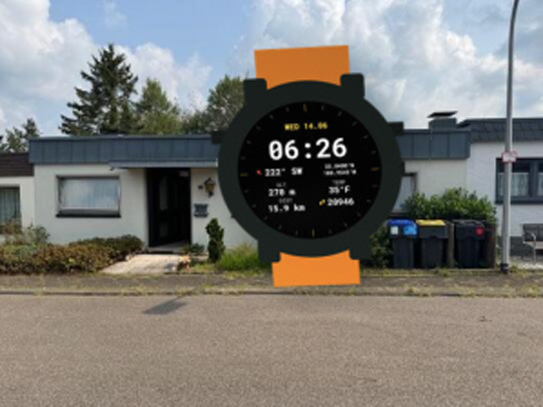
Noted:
**6:26**
